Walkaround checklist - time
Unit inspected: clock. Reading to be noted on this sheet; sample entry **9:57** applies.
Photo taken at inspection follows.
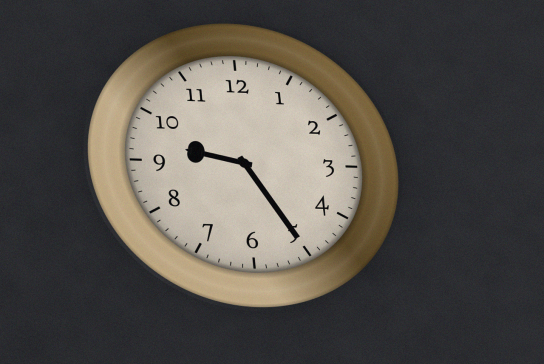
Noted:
**9:25**
